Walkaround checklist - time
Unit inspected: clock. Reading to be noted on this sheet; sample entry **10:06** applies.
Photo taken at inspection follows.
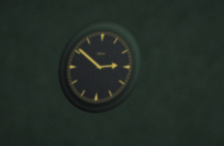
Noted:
**2:51**
